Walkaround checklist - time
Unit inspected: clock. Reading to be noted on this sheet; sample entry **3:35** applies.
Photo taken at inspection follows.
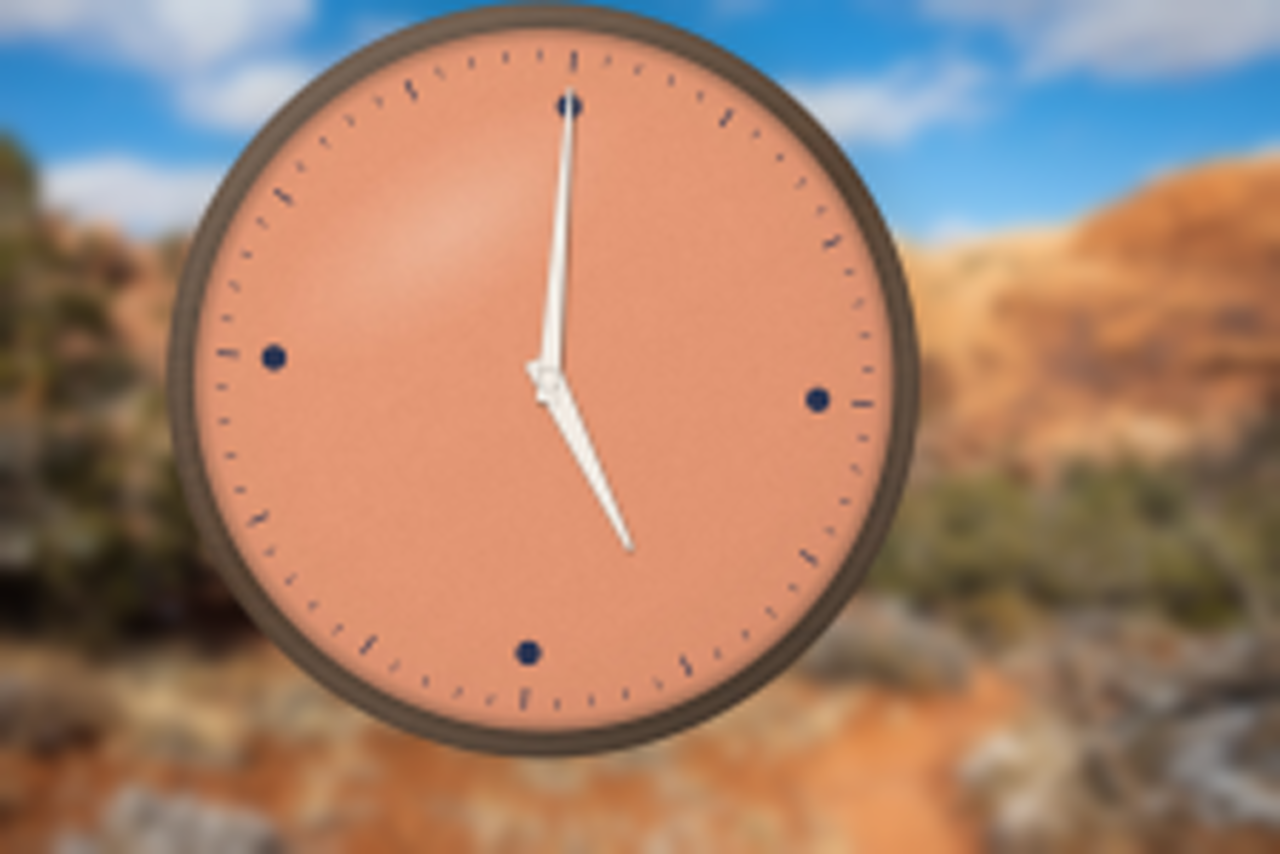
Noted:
**5:00**
